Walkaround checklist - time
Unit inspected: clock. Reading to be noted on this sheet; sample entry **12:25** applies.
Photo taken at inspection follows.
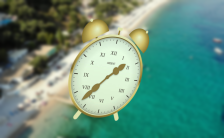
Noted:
**1:37**
